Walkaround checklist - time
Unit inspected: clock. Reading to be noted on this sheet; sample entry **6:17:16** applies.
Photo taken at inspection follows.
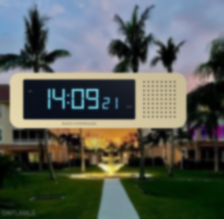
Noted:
**14:09:21**
